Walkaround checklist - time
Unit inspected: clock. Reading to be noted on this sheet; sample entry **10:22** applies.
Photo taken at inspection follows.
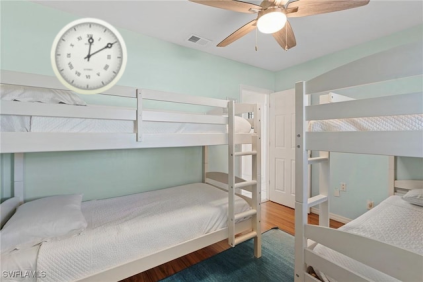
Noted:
**12:10**
